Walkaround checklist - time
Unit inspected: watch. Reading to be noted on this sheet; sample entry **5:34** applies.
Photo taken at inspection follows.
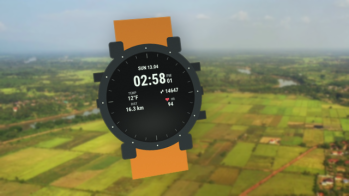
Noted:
**2:58**
